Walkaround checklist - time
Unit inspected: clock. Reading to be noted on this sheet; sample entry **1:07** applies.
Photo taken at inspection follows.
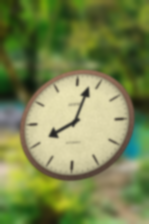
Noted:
**8:03**
